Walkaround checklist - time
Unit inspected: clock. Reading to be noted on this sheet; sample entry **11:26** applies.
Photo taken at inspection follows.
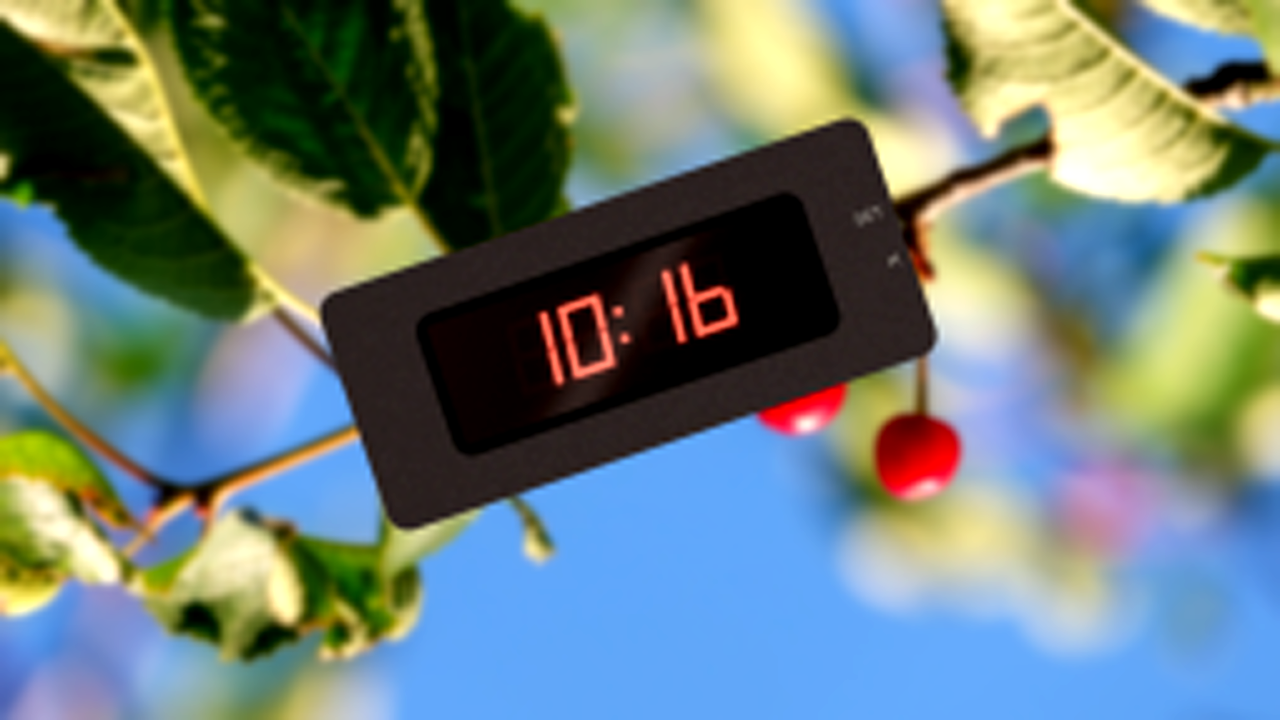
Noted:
**10:16**
